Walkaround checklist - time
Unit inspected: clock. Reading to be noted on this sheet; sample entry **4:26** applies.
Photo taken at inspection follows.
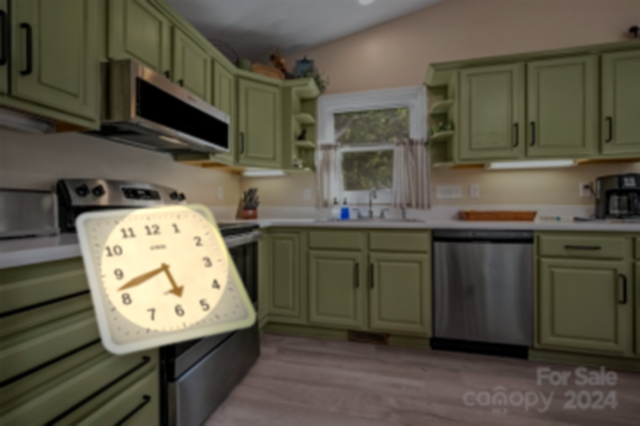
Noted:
**5:42**
